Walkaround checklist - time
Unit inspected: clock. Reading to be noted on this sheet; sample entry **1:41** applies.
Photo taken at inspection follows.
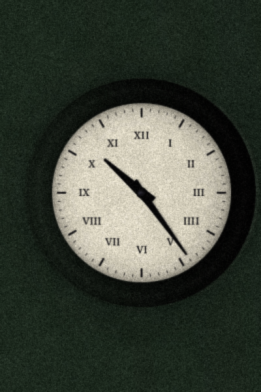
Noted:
**10:24**
